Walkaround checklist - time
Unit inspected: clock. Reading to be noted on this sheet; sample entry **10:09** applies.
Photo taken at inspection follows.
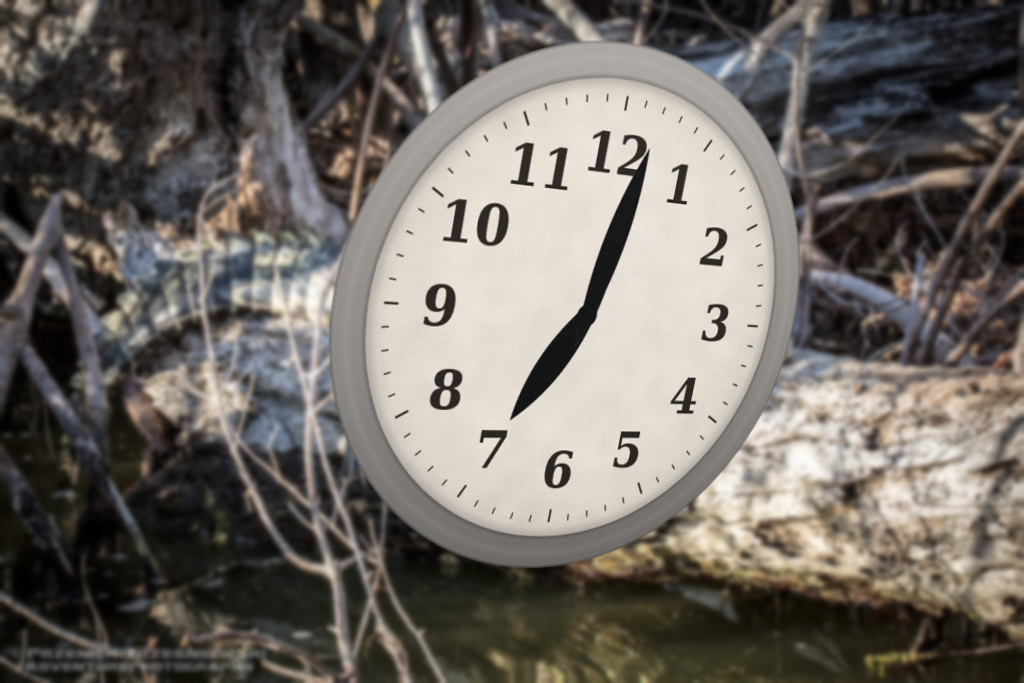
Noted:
**7:02**
